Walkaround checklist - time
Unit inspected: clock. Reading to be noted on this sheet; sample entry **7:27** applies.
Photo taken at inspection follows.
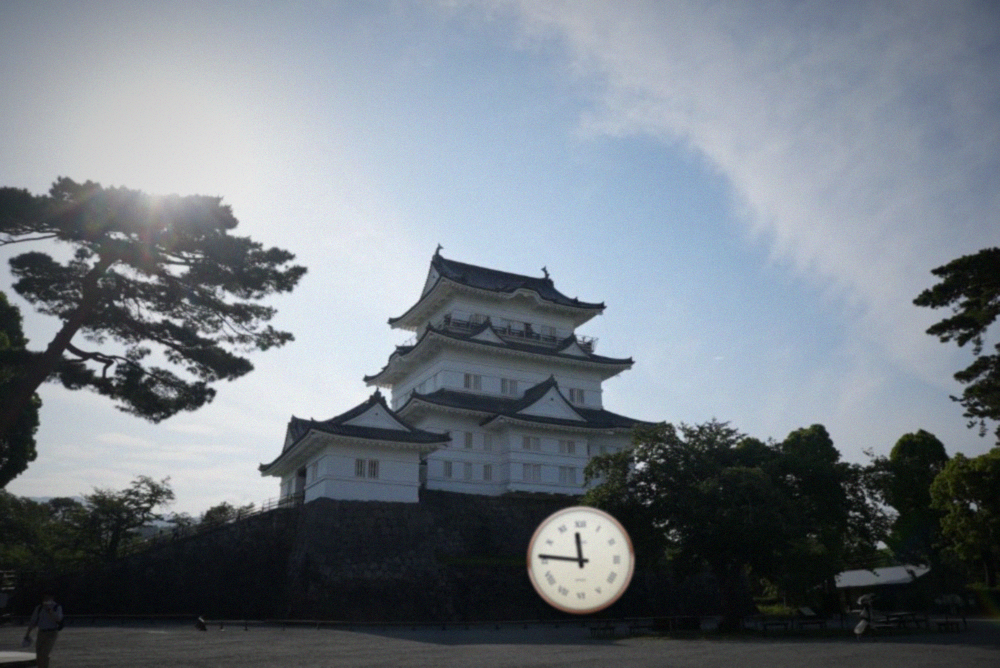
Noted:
**11:46**
